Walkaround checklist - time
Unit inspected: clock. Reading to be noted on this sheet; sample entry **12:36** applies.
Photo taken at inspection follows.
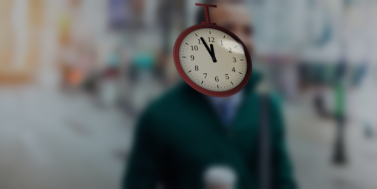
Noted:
**11:56**
